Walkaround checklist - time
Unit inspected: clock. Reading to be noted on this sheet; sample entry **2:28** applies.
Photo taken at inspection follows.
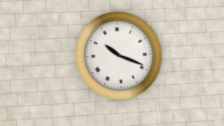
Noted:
**10:19**
